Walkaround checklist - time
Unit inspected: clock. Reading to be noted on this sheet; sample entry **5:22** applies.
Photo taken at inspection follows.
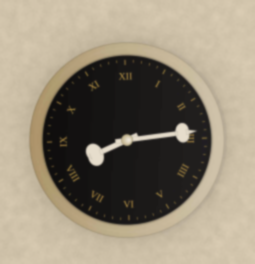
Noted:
**8:14**
